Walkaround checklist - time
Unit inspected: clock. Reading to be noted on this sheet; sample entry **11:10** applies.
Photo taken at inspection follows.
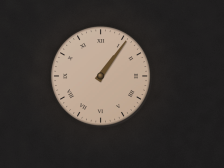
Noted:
**1:06**
